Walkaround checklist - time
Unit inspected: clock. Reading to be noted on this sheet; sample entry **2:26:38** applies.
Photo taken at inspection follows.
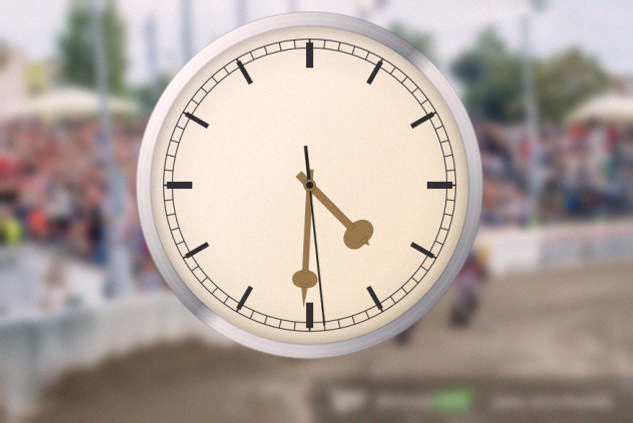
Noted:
**4:30:29**
